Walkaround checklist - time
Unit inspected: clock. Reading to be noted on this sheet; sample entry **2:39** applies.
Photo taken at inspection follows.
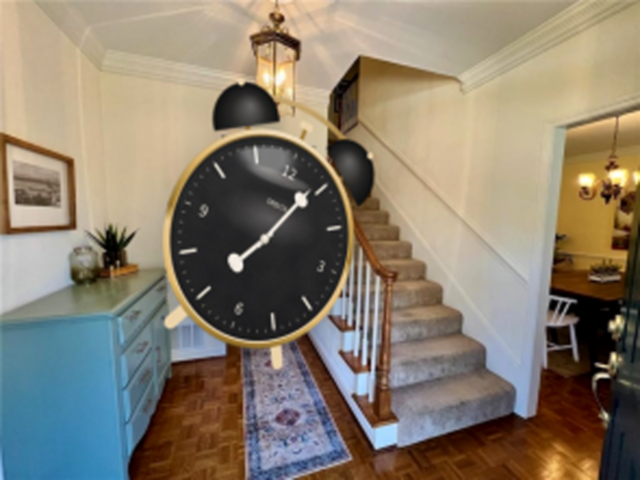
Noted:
**7:04**
